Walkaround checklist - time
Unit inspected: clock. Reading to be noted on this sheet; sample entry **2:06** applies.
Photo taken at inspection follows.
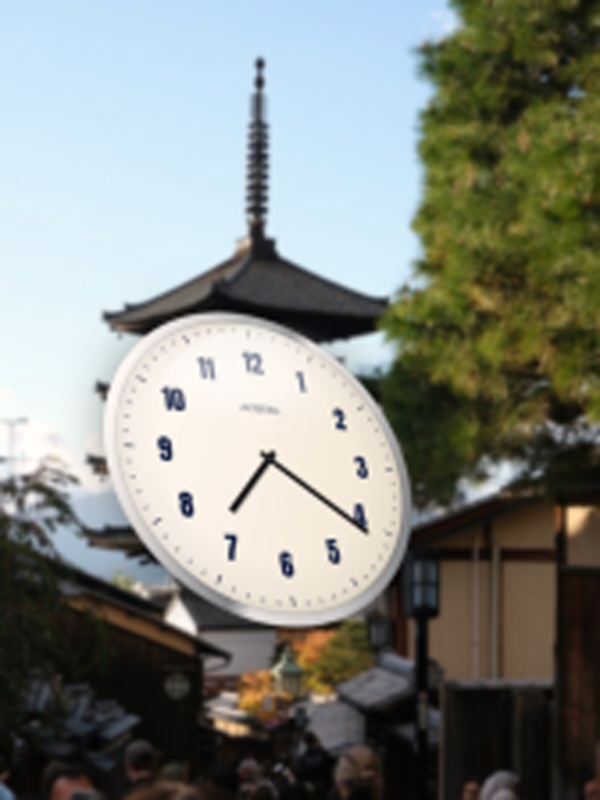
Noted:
**7:21**
